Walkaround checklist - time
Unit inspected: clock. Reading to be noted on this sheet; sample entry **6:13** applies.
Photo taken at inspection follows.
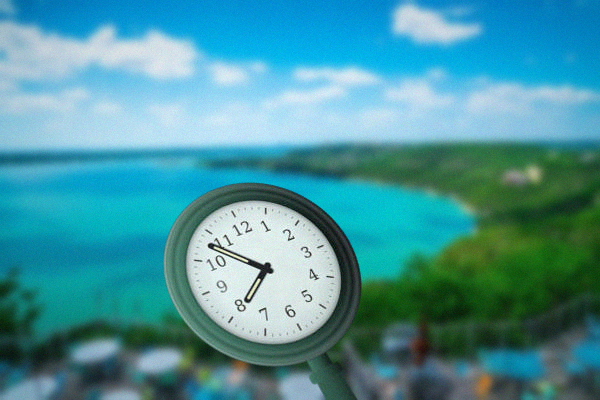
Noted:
**7:53**
